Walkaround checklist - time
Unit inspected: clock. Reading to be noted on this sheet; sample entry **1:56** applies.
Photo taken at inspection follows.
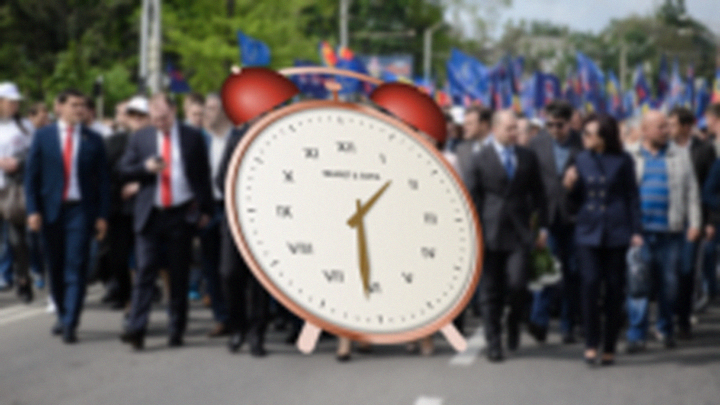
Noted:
**1:31**
